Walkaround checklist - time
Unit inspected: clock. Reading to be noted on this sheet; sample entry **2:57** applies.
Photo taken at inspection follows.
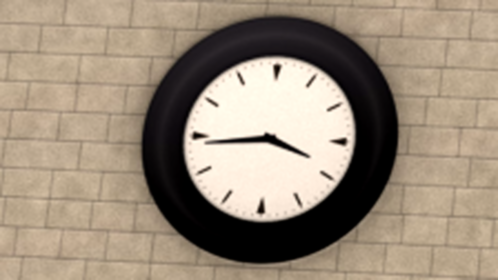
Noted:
**3:44**
